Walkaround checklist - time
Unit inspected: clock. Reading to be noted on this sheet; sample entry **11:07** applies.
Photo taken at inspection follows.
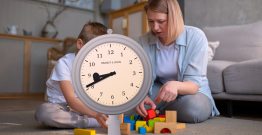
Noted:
**8:41**
